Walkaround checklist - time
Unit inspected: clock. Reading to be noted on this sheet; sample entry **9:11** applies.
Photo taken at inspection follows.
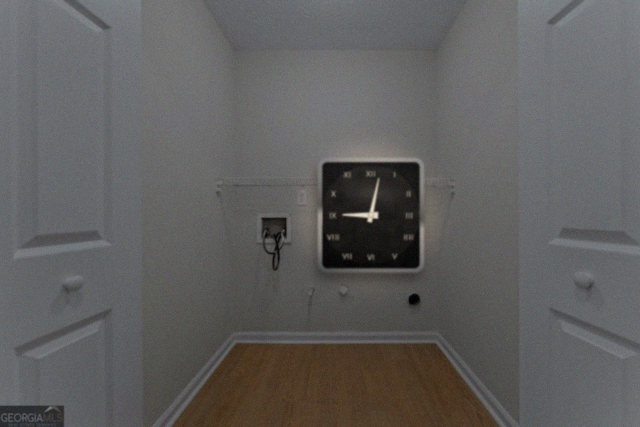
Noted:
**9:02**
